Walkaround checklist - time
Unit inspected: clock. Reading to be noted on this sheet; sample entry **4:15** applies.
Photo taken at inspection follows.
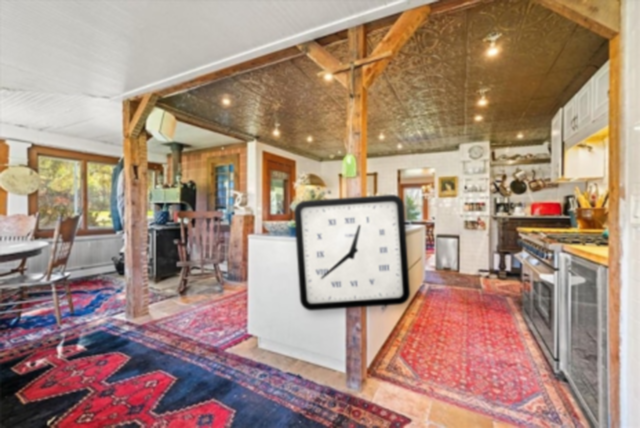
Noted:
**12:39**
